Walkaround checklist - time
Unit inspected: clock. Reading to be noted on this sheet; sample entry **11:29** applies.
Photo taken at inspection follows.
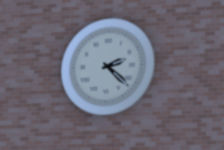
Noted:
**2:22**
